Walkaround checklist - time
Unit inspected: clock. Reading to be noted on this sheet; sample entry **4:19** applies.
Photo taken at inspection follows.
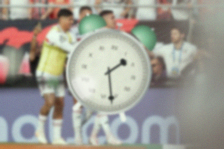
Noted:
**1:27**
